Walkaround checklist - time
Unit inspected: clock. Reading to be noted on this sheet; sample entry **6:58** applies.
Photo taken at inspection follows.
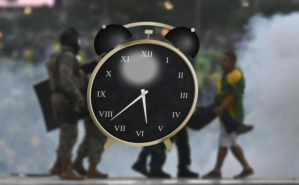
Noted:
**5:38**
